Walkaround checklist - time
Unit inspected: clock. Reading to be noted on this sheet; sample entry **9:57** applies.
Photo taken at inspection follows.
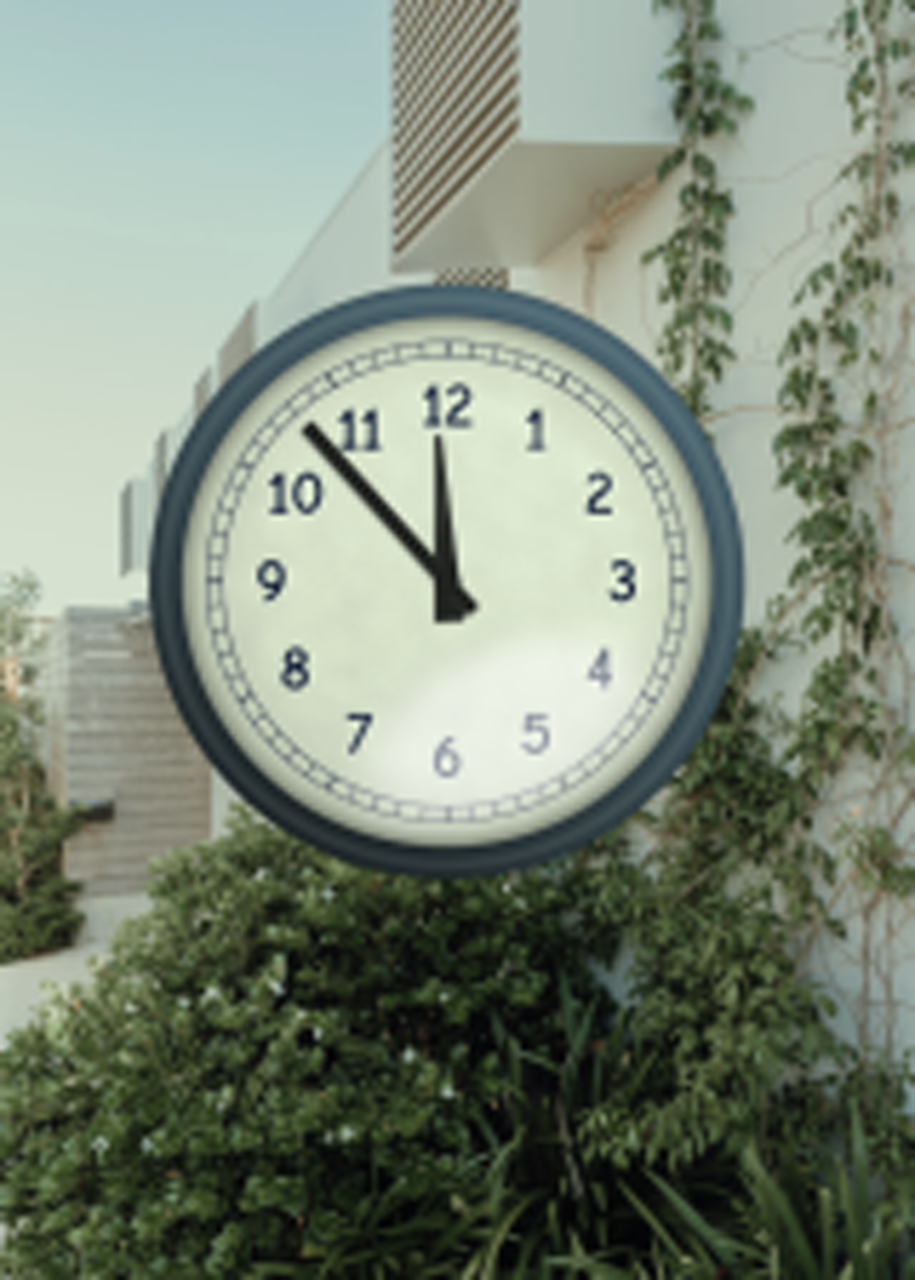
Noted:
**11:53**
